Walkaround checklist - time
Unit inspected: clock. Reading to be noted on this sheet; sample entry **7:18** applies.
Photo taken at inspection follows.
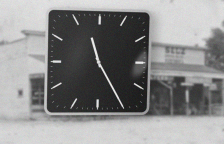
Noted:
**11:25**
